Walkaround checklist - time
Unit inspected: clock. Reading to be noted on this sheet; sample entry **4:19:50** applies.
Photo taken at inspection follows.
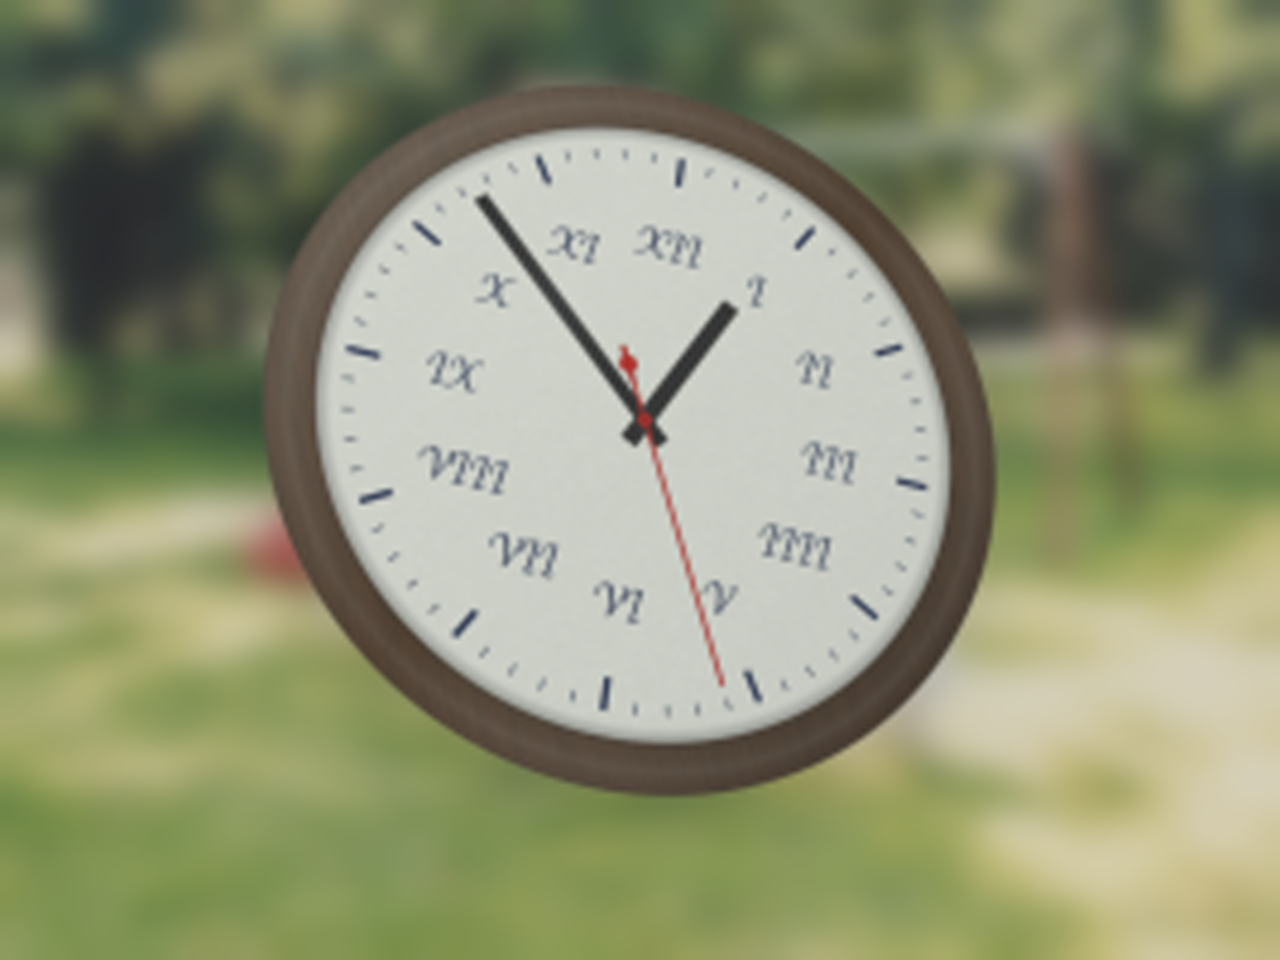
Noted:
**12:52:26**
